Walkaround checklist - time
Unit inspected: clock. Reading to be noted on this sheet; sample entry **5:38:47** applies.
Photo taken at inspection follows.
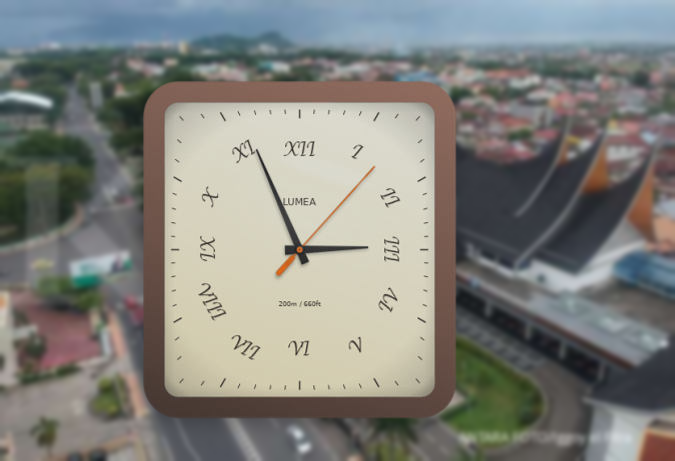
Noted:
**2:56:07**
